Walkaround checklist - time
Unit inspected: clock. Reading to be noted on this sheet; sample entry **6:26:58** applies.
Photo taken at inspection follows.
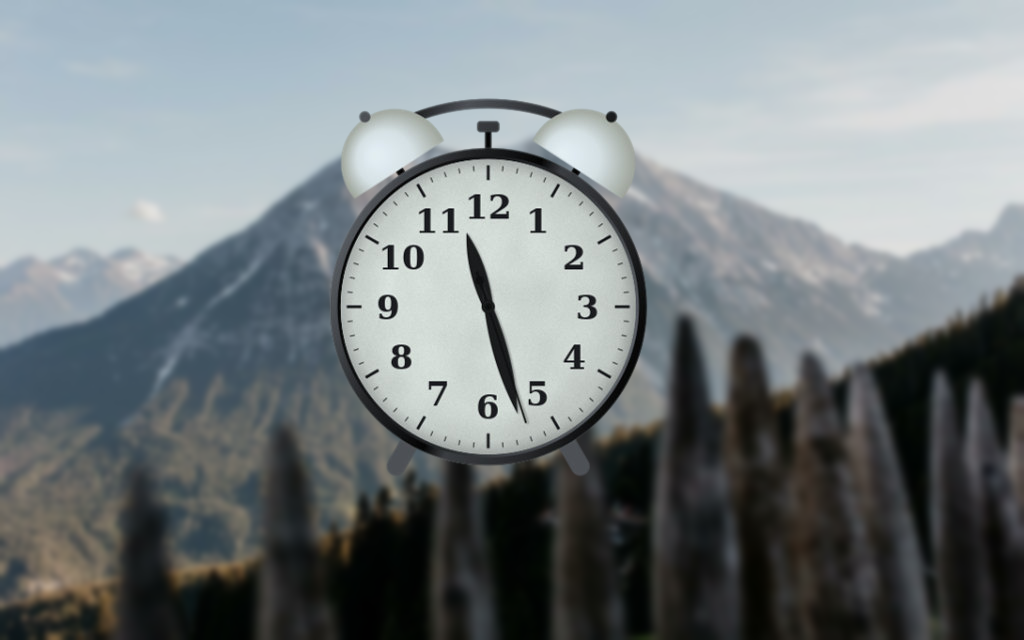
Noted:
**11:27:27**
